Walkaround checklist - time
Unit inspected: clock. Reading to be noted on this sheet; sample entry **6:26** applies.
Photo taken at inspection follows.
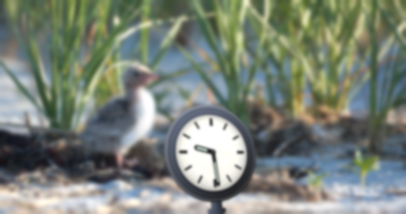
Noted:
**9:29**
